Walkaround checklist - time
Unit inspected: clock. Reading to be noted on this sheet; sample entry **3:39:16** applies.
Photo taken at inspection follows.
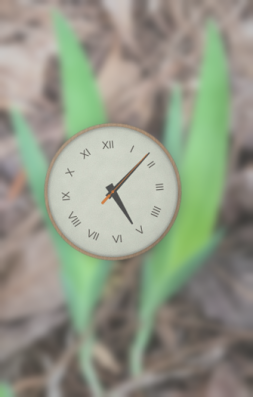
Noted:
**5:08:08**
